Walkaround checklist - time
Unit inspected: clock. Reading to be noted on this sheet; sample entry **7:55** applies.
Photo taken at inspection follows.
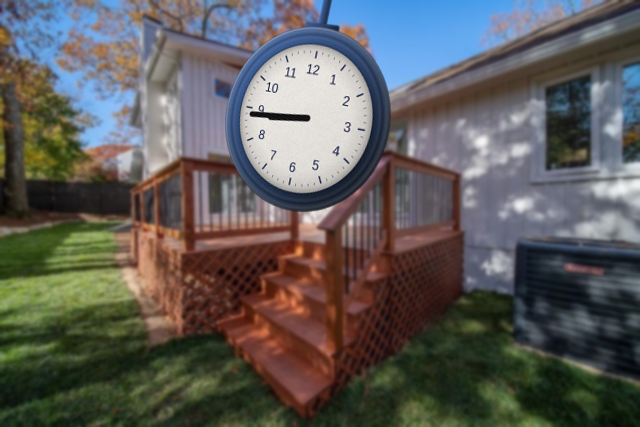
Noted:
**8:44**
